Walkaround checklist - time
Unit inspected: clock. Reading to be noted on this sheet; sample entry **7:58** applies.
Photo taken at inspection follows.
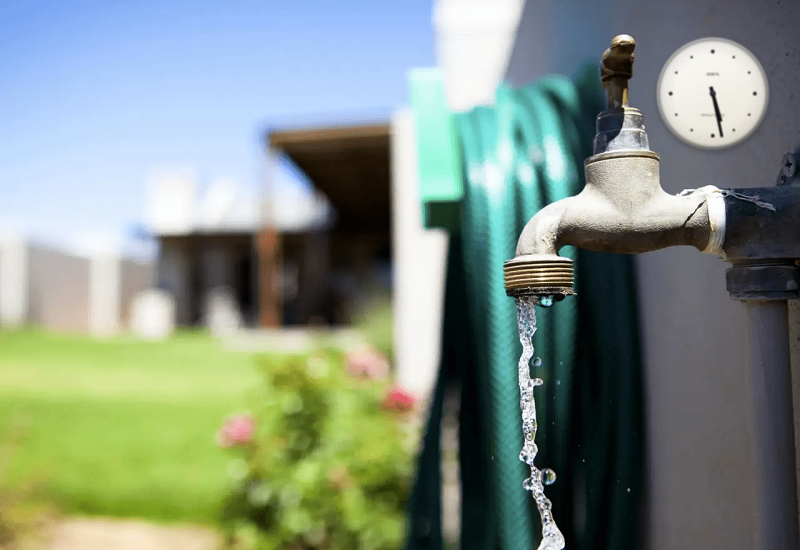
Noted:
**5:28**
